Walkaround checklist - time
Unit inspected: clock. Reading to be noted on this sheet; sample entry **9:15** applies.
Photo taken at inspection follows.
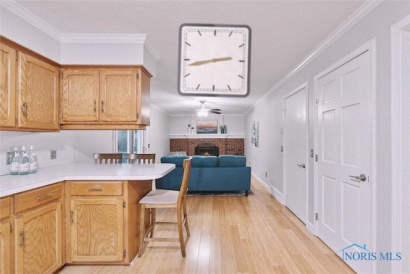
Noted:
**2:43**
